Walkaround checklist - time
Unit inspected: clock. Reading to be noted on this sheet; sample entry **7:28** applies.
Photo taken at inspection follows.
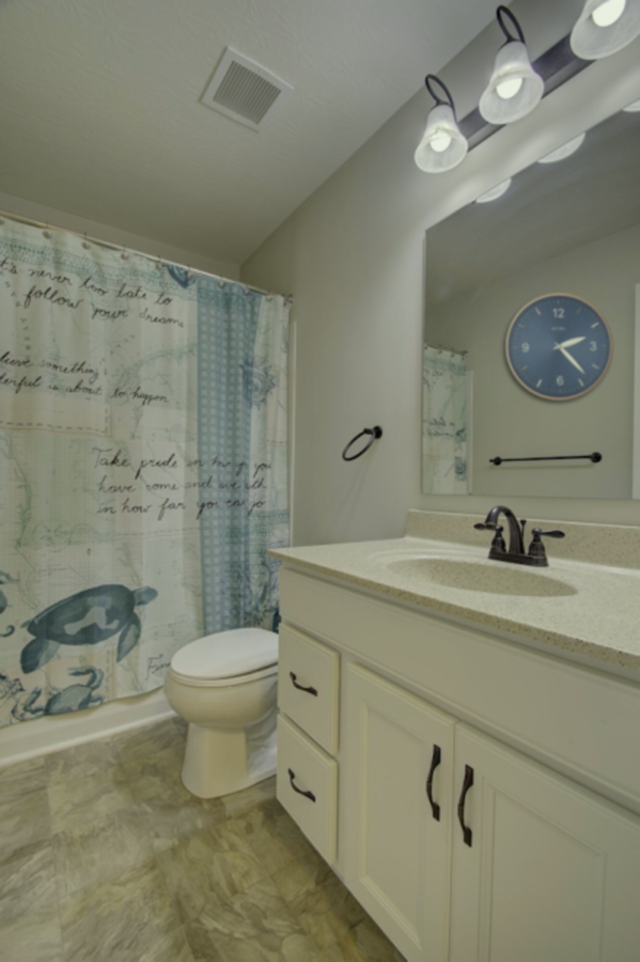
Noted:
**2:23**
